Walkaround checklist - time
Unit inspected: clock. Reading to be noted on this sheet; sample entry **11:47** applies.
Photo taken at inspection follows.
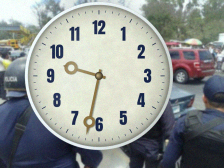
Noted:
**9:32**
